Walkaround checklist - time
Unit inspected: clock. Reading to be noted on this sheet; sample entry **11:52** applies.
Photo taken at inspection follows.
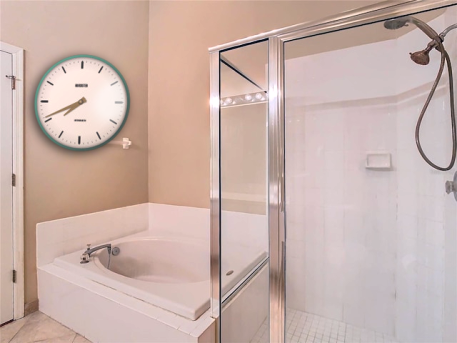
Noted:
**7:41**
